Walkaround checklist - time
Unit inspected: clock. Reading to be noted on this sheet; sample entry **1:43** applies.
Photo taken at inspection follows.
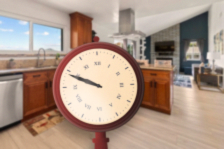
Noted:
**9:49**
